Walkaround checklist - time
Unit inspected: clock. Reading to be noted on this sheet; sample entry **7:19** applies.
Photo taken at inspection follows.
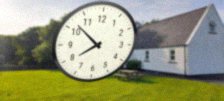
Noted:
**7:52**
